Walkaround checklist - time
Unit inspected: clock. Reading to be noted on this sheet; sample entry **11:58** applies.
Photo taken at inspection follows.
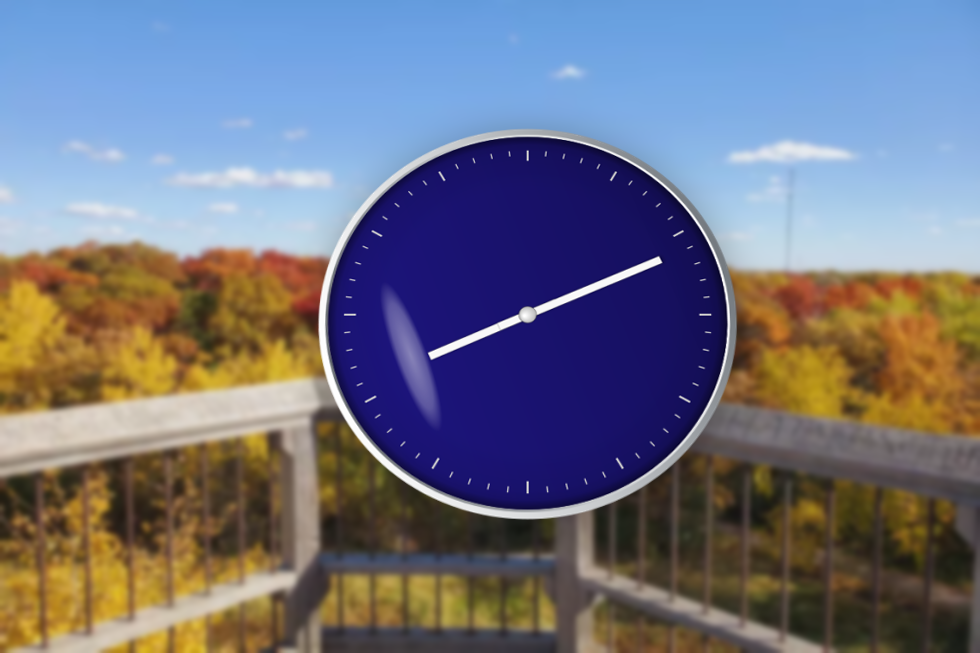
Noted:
**8:11**
